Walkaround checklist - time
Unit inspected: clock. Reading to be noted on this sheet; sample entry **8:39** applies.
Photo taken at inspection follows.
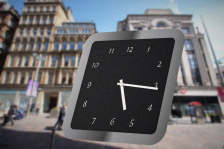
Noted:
**5:16**
